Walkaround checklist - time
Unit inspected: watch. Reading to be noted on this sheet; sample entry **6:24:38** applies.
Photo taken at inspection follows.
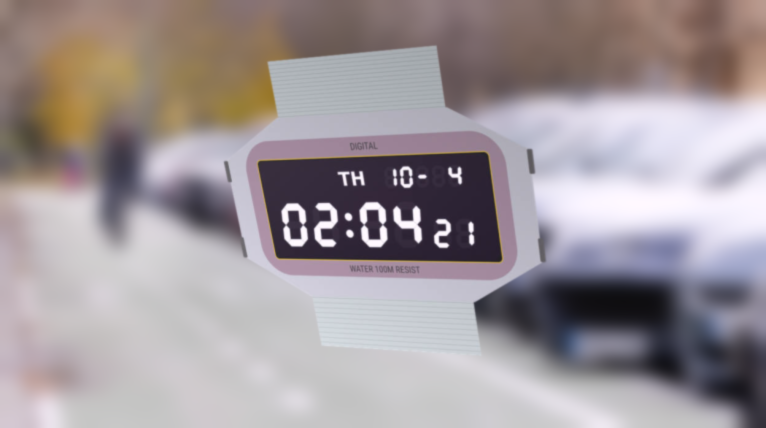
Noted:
**2:04:21**
